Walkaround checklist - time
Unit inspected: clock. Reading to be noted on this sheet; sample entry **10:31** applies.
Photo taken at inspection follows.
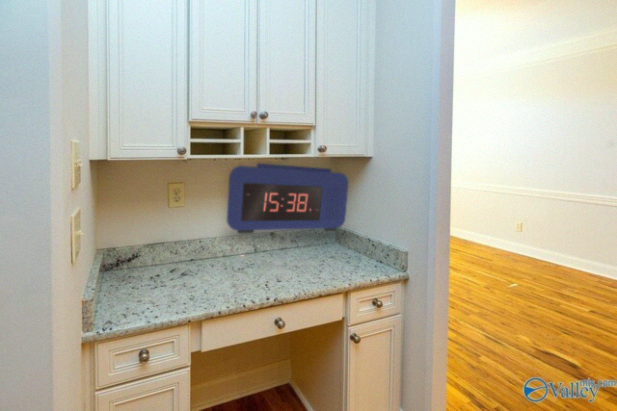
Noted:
**15:38**
